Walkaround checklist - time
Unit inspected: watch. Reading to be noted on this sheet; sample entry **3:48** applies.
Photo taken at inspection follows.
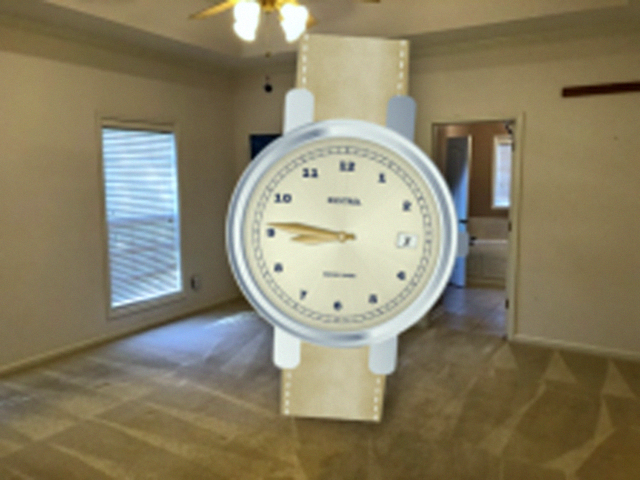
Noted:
**8:46**
